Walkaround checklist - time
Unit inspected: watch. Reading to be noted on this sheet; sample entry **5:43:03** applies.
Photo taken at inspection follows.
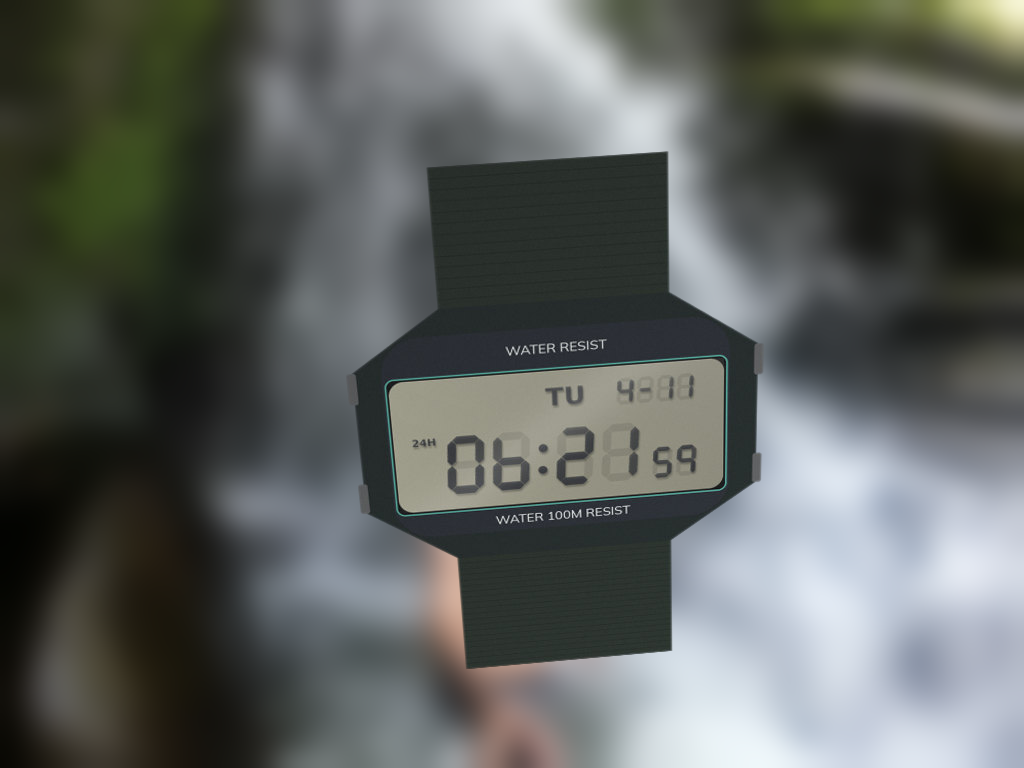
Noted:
**6:21:59**
